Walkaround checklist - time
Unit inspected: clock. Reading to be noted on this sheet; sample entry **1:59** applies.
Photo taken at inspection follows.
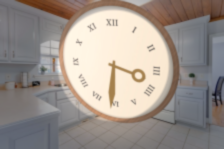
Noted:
**3:31**
